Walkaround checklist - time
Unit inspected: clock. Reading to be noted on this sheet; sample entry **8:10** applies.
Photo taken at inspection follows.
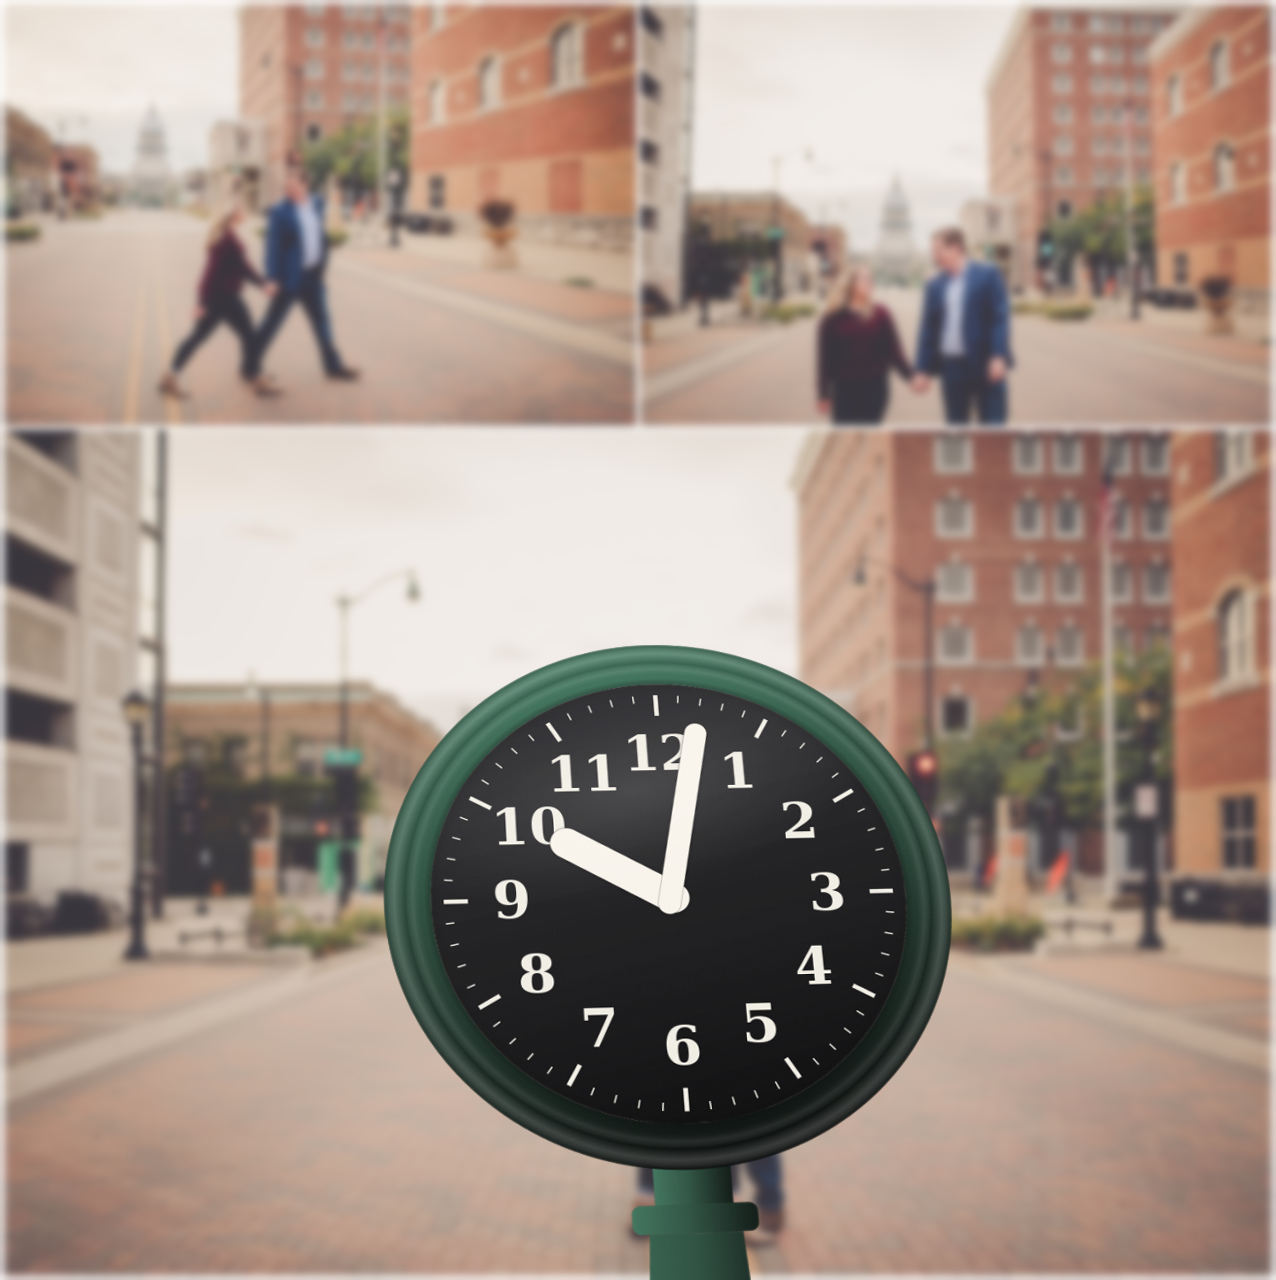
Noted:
**10:02**
